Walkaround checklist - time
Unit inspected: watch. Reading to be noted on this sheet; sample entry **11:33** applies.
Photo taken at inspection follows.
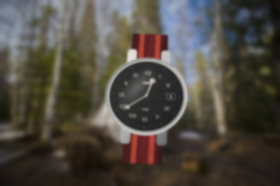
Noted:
**12:39**
